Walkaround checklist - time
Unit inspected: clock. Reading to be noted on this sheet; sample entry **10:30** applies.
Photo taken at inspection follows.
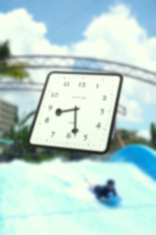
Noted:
**8:28**
